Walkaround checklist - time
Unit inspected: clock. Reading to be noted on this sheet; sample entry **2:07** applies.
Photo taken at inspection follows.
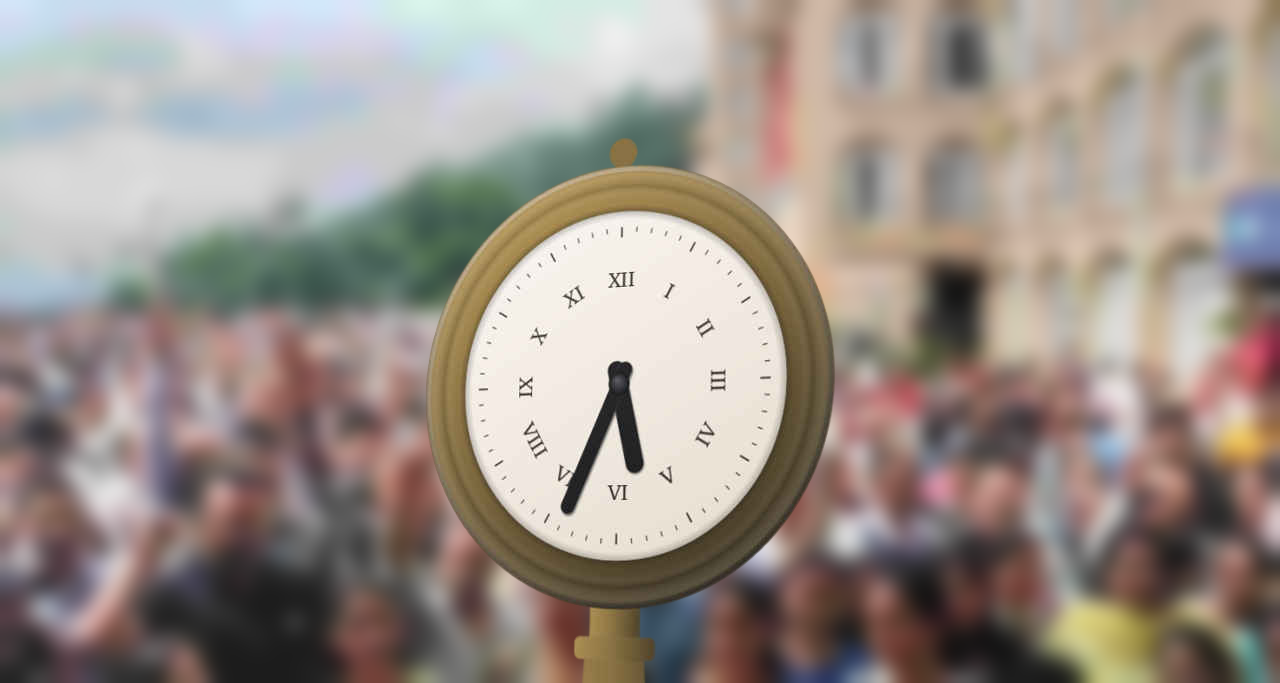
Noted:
**5:34**
